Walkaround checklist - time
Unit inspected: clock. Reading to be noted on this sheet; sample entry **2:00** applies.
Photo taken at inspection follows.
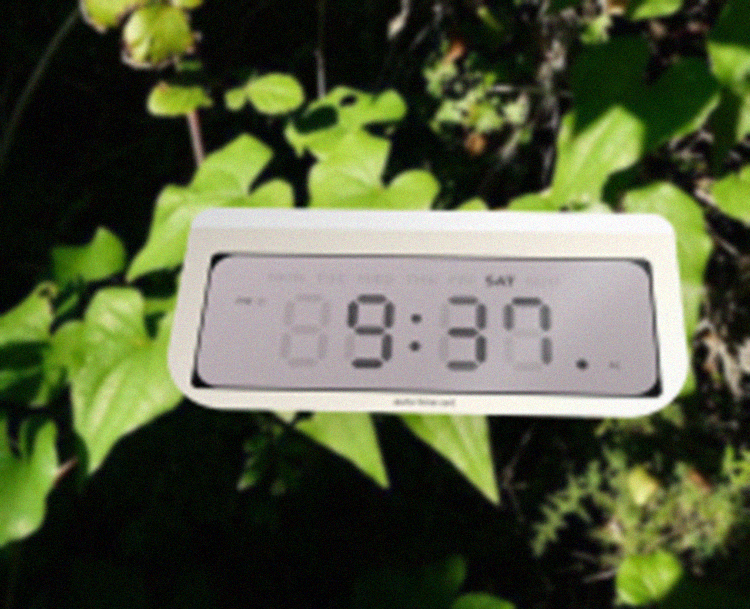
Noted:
**9:37**
